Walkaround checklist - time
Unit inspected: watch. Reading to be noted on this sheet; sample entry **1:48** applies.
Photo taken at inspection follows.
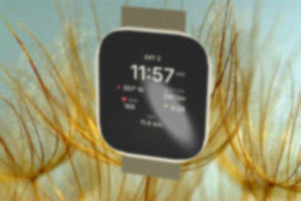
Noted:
**11:57**
